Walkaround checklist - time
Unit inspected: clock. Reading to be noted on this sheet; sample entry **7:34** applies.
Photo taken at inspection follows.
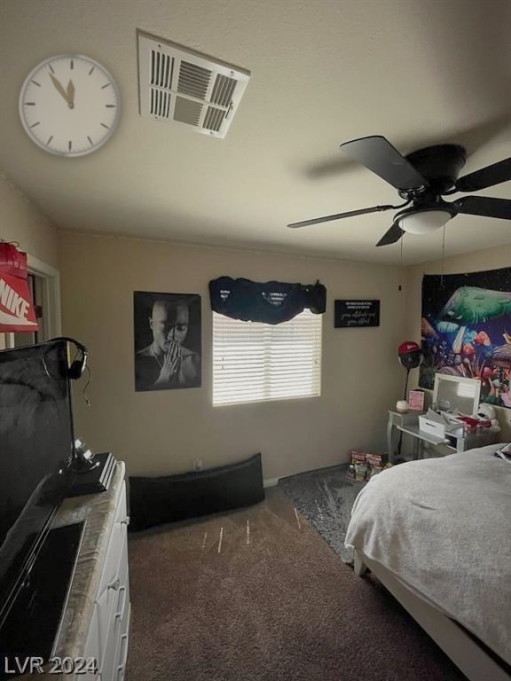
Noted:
**11:54**
